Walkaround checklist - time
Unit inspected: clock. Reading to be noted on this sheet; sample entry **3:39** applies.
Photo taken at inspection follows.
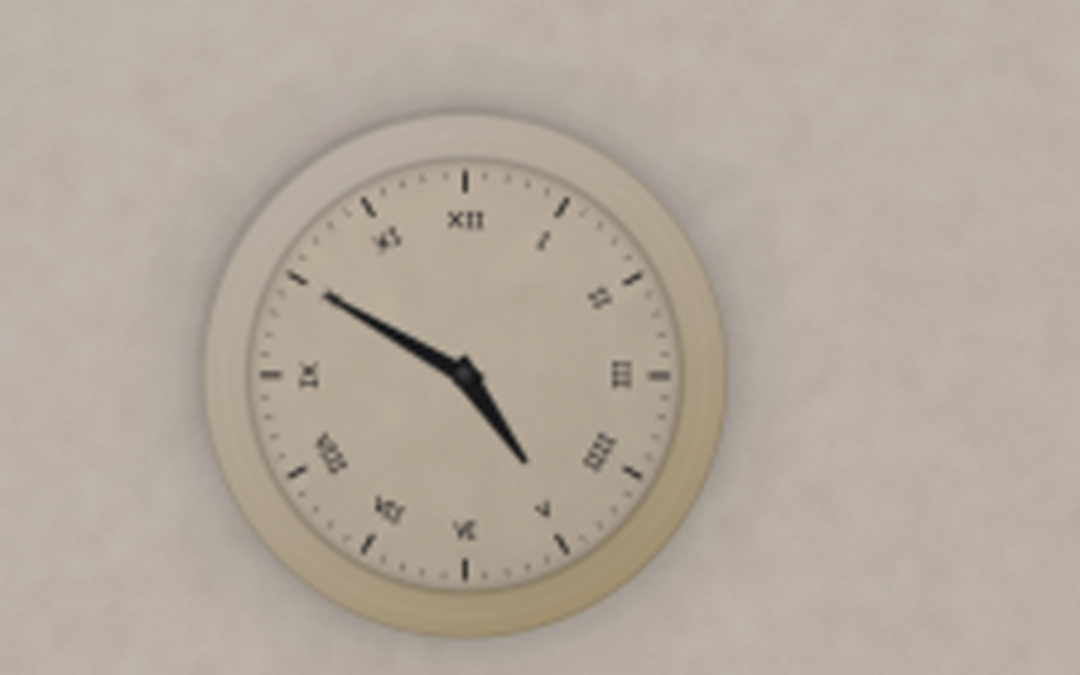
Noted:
**4:50**
